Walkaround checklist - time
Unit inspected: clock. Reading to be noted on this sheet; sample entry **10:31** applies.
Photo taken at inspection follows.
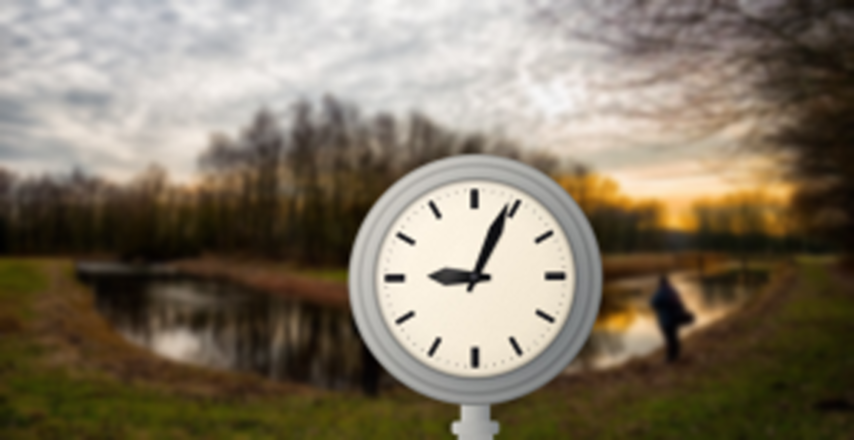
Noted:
**9:04**
